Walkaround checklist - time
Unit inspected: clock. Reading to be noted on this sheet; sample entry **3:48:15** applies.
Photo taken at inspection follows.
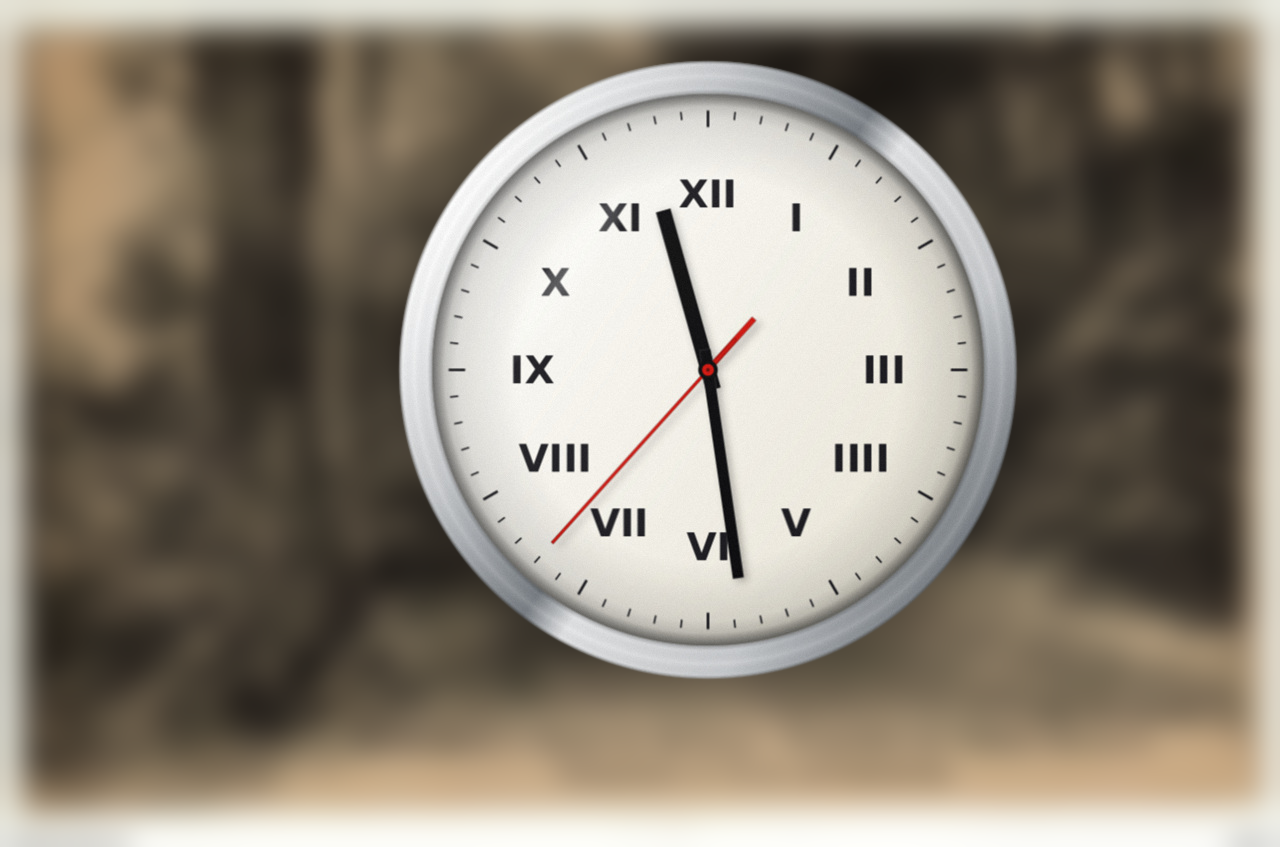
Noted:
**11:28:37**
